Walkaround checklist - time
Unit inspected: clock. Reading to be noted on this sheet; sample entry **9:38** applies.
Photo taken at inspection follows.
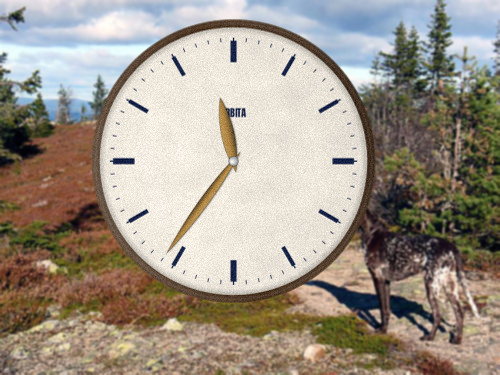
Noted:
**11:36**
